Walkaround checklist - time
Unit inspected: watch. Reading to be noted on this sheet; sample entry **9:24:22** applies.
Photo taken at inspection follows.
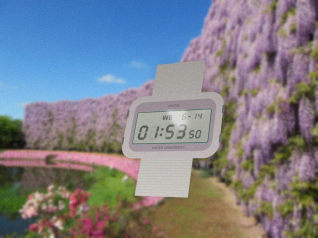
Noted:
**1:53:50**
